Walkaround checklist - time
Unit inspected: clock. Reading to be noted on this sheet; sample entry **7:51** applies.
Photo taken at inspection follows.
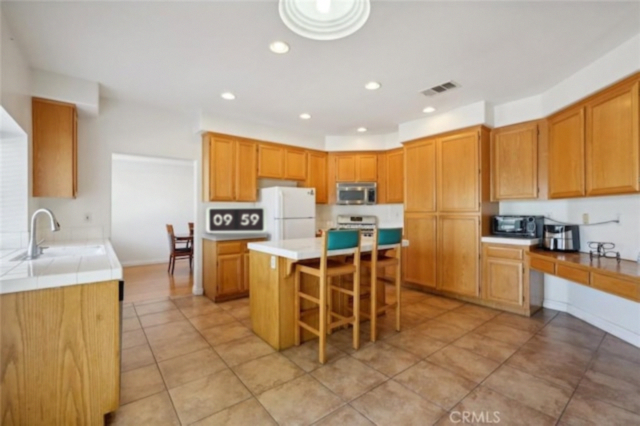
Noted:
**9:59**
